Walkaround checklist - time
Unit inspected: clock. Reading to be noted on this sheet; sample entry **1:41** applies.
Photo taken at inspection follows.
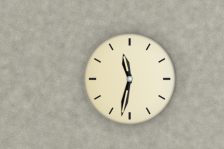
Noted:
**11:32**
